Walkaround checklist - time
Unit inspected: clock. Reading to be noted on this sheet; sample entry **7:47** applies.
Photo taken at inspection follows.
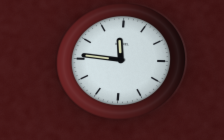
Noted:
**11:46**
